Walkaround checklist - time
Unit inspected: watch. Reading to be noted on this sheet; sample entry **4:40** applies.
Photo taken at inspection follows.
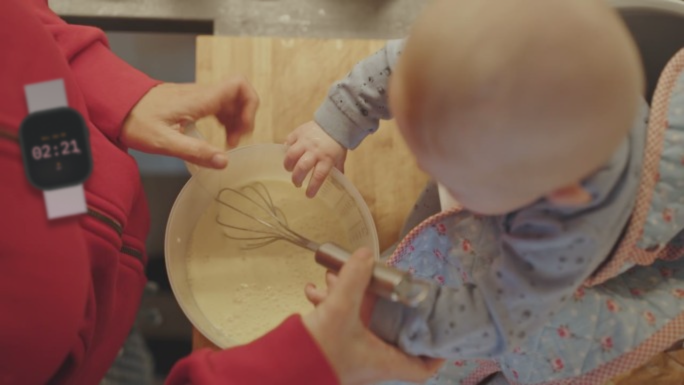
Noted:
**2:21**
